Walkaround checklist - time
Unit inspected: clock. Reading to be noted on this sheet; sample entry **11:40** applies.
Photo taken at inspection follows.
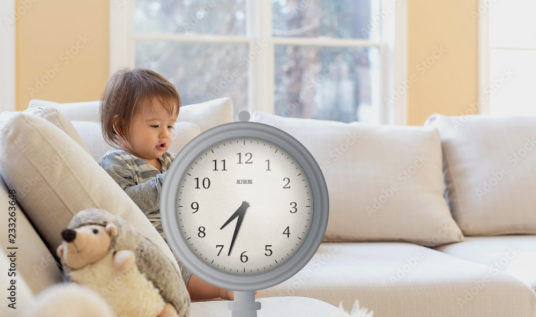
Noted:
**7:33**
